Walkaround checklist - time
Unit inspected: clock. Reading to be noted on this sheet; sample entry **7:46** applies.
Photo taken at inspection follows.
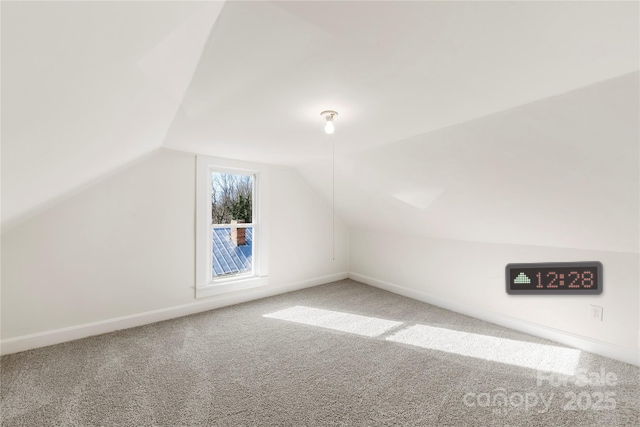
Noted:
**12:28**
